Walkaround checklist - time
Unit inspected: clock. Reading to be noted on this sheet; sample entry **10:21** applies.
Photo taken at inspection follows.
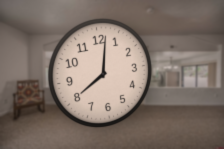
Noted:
**8:02**
